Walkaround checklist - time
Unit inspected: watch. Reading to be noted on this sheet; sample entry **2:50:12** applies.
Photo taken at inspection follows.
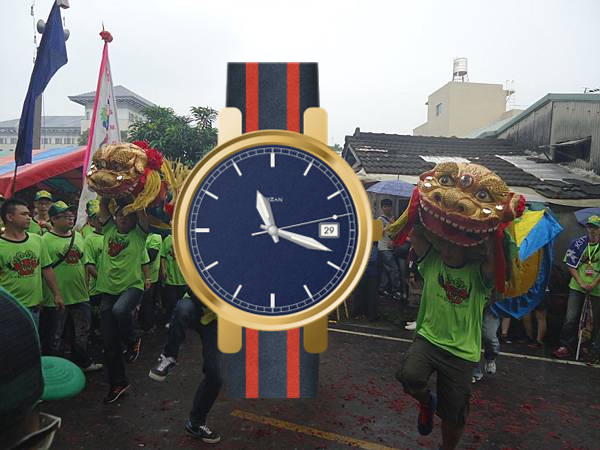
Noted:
**11:18:13**
